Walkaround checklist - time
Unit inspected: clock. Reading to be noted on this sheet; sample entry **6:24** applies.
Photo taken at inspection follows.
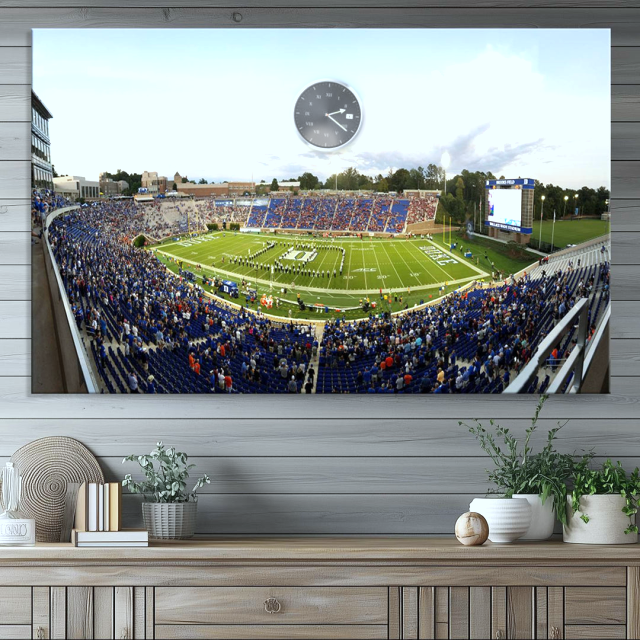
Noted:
**2:21**
